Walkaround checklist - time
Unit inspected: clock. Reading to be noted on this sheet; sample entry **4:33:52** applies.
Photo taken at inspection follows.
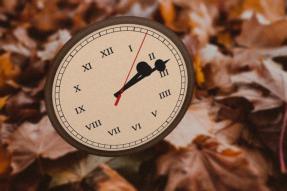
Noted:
**2:13:07**
